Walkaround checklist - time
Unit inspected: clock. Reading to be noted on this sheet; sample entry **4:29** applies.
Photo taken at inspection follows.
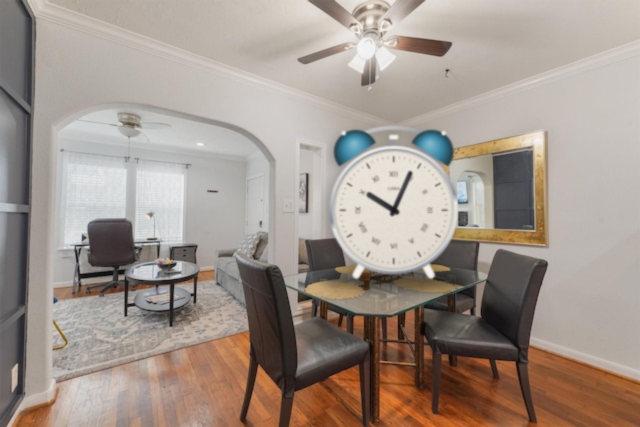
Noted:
**10:04**
